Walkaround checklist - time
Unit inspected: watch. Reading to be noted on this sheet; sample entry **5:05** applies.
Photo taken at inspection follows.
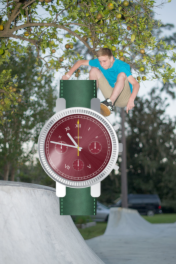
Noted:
**10:47**
